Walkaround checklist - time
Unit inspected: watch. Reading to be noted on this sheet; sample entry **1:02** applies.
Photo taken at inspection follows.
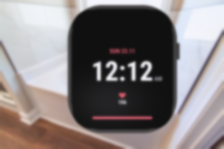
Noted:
**12:12**
